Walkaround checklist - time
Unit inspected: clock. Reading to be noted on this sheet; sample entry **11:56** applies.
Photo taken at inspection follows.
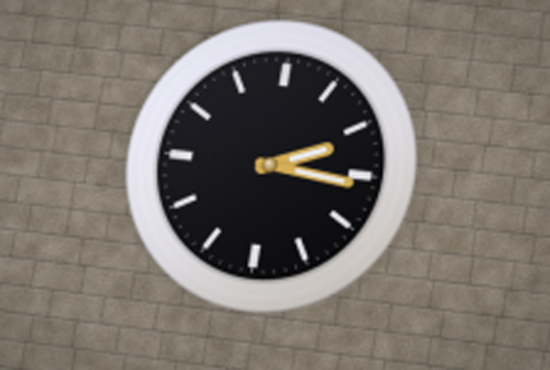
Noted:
**2:16**
